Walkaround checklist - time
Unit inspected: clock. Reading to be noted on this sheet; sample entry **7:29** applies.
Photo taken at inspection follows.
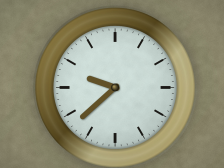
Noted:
**9:38**
